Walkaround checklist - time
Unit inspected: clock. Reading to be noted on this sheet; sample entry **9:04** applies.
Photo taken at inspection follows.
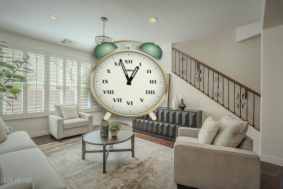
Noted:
**12:57**
